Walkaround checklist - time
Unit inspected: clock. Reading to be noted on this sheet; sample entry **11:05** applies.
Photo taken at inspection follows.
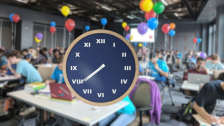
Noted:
**7:39**
